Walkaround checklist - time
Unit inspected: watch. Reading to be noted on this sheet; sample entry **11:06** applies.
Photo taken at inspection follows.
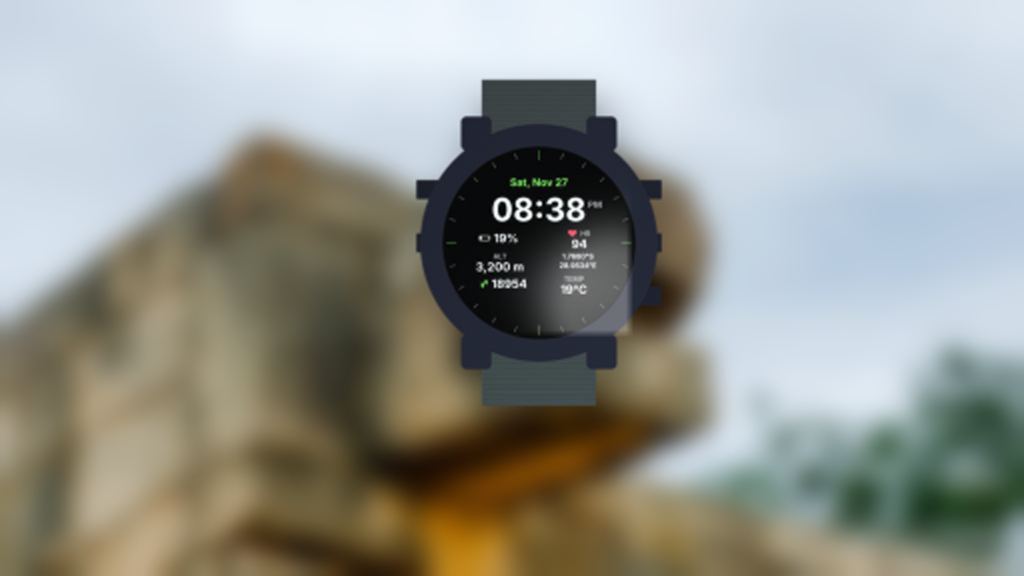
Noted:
**8:38**
